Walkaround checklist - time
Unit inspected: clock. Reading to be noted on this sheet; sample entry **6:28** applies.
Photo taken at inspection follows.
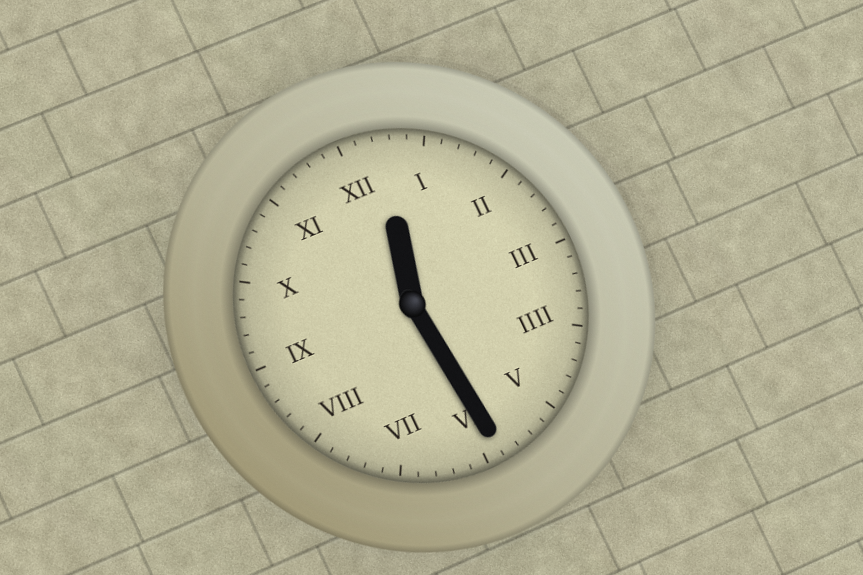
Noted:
**12:29**
